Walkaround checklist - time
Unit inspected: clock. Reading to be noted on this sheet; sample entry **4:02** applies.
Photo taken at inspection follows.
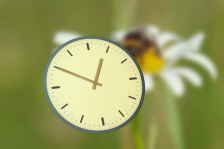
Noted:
**12:50**
